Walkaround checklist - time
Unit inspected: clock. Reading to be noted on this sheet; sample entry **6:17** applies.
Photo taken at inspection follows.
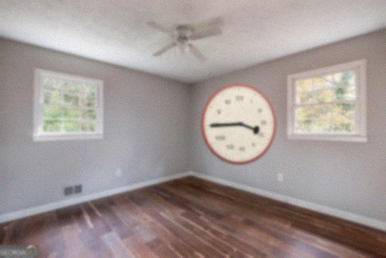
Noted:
**3:45**
